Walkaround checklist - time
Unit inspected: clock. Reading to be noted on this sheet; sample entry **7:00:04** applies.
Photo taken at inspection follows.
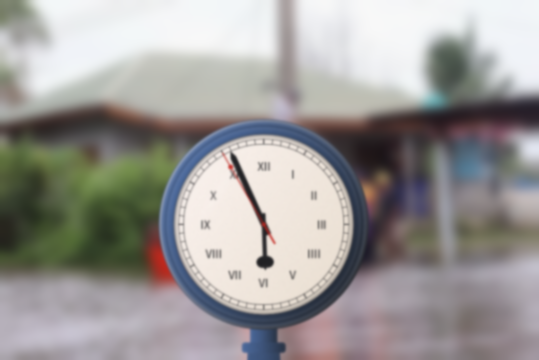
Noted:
**5:55:55**
